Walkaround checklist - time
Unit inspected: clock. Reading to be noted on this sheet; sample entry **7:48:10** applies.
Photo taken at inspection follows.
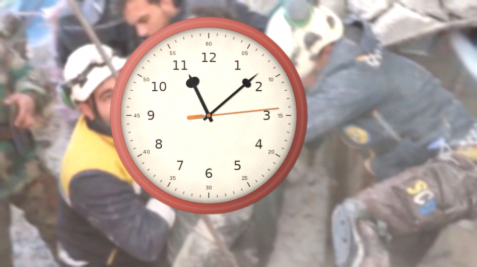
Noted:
**11:08:14**
